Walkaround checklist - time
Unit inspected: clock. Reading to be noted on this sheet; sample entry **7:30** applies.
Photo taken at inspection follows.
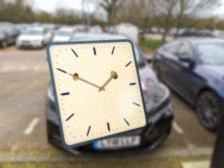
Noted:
**1:50**
